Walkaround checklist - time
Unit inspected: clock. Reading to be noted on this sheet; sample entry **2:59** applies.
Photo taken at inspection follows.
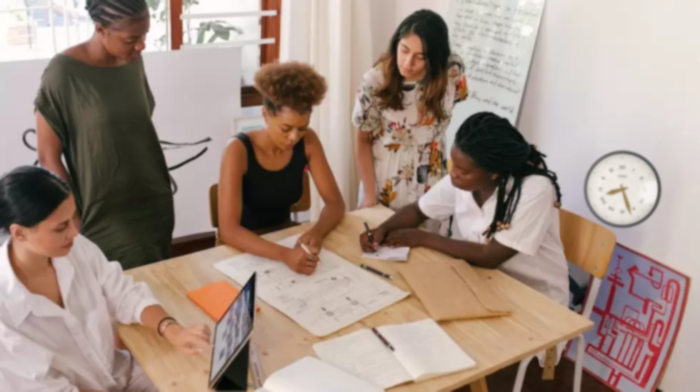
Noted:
**8:27**
